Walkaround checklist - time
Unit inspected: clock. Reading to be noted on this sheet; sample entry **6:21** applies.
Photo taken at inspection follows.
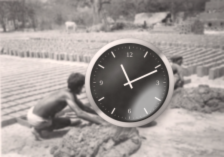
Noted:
**11:11**
